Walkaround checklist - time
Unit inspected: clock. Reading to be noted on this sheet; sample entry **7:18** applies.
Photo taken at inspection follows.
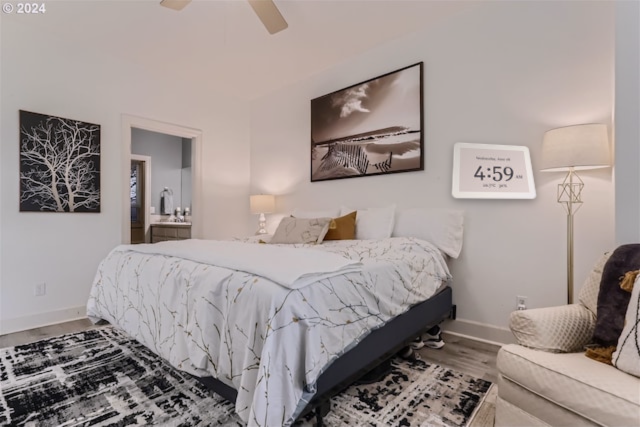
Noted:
**4:59**
